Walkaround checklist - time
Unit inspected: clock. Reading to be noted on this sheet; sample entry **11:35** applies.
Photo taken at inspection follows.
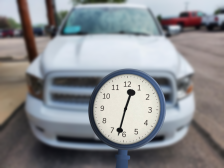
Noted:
**12:32**
